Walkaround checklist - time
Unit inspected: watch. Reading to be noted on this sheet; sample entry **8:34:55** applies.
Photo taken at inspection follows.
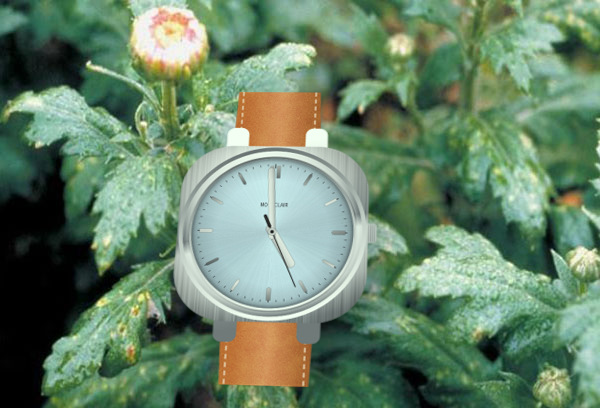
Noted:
**4:59:26**
